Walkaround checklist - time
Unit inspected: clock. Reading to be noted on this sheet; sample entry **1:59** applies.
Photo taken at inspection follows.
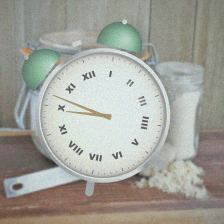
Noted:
**9:52**
